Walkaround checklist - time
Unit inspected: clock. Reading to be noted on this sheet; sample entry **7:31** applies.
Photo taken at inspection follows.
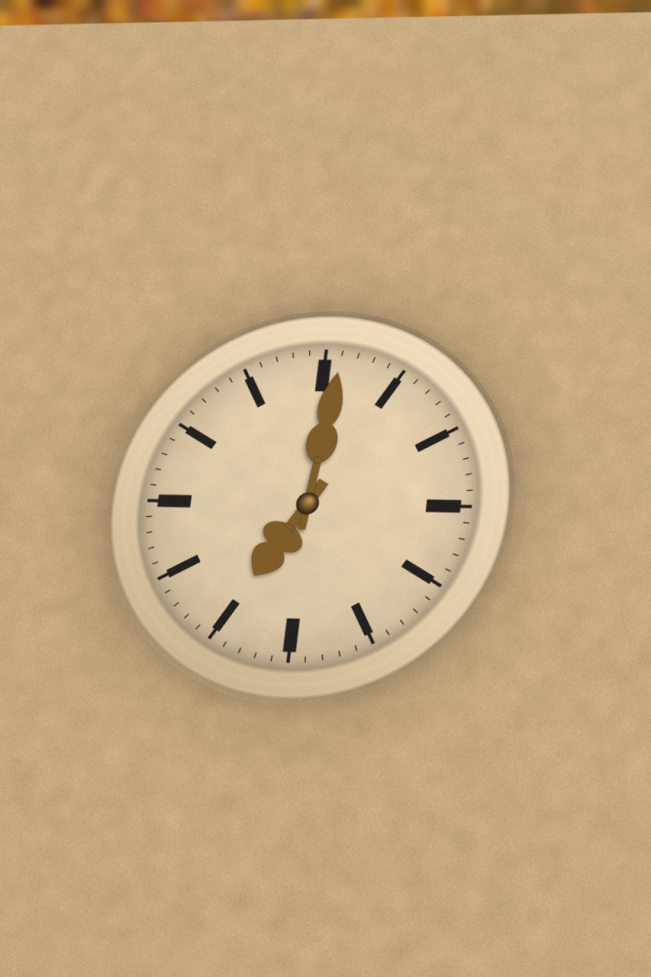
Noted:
**7:01**
